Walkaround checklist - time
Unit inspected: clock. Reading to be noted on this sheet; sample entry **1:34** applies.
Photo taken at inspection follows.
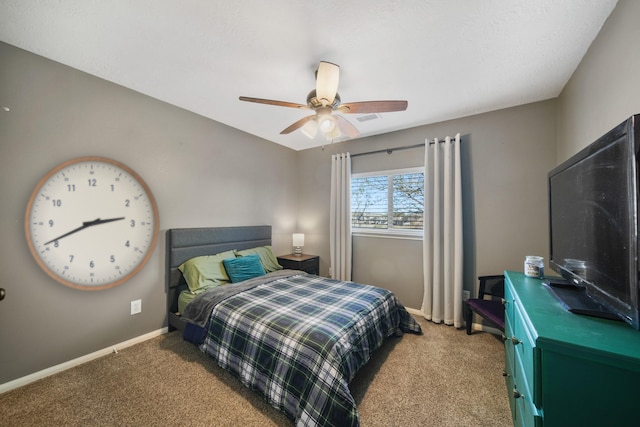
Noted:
**2:41**
